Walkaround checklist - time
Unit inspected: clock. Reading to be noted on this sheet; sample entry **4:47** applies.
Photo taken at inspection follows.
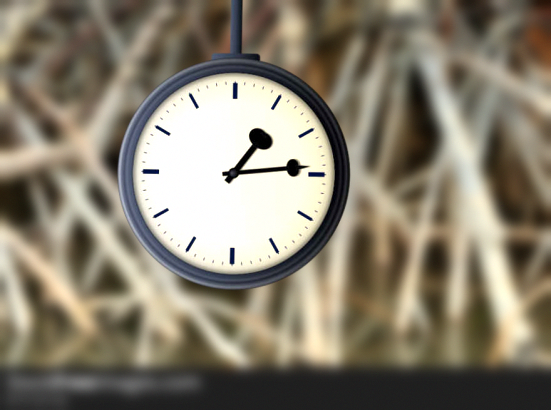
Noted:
**1:14**
